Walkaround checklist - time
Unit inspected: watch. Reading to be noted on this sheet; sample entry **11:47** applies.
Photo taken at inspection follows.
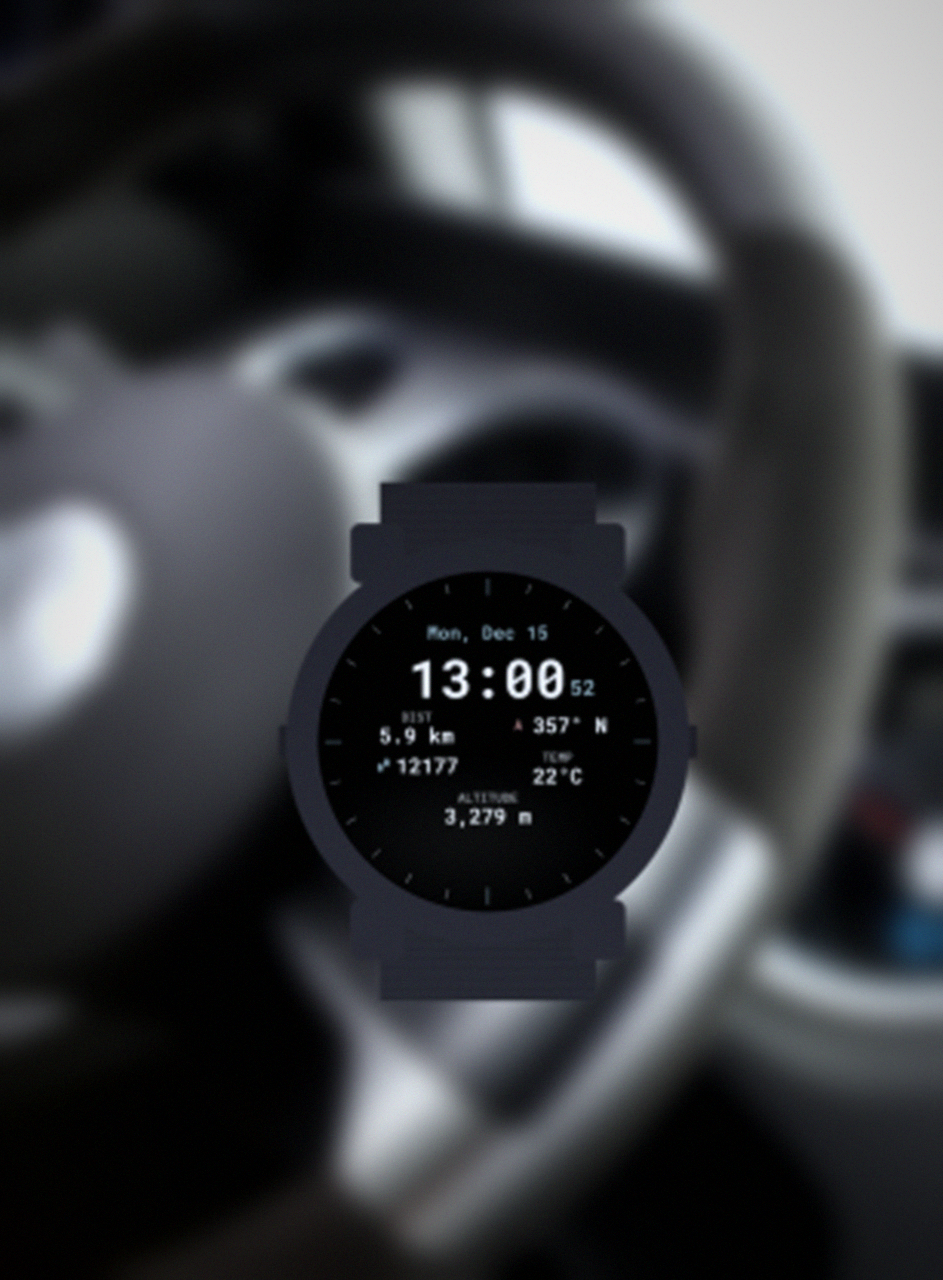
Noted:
**13:00**
